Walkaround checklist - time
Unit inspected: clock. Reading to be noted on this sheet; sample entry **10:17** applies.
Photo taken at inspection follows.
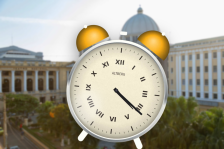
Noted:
**4:21**
